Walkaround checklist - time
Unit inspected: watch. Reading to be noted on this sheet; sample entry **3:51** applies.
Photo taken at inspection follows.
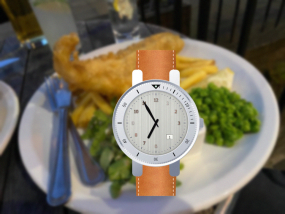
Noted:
**6:55**
